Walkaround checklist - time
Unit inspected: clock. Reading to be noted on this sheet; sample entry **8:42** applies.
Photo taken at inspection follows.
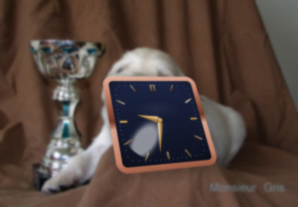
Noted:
**9:32**
